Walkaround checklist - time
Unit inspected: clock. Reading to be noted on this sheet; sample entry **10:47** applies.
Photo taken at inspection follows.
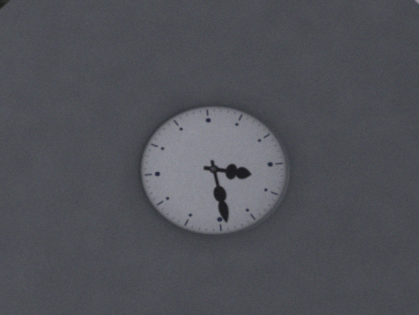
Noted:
**3:29**
